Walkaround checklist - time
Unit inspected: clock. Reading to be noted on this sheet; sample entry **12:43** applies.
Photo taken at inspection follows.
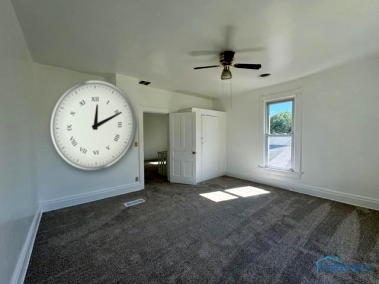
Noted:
**12:11**
